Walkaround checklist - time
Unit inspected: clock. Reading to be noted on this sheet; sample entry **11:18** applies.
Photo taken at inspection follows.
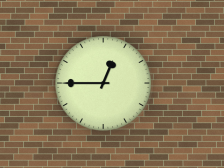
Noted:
**12:45**
